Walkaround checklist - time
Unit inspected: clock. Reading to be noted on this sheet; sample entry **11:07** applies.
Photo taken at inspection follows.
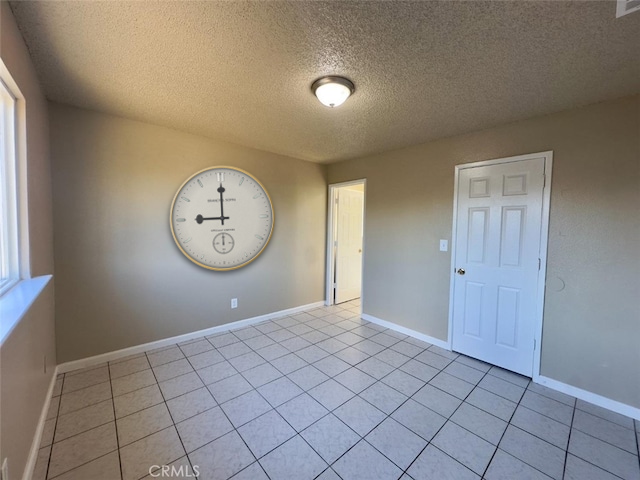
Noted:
**9:00**
